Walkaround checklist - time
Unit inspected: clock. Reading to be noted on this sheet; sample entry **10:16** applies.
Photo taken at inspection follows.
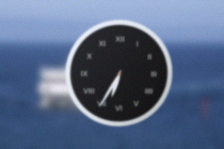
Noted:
**6:35**
